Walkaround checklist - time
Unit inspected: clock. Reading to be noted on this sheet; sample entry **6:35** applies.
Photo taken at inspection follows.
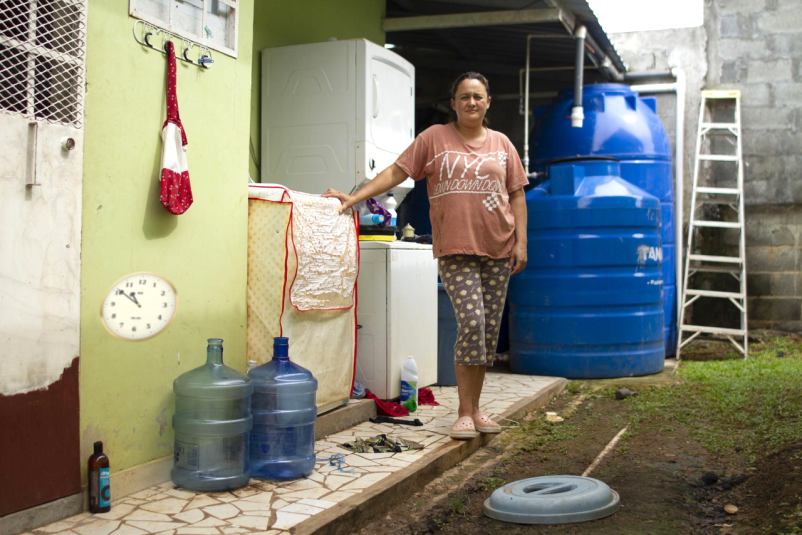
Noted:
**10:51**
